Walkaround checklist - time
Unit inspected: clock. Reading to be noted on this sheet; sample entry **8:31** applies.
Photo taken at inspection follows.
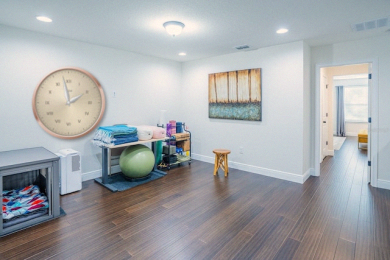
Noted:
**1:58**
